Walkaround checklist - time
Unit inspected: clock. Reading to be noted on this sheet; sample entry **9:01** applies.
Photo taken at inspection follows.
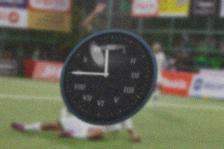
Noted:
**11:45**
